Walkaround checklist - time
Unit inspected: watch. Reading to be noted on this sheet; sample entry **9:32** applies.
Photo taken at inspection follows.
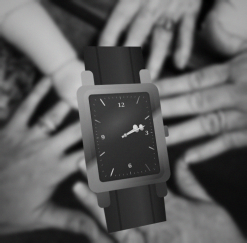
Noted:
**2:12**
